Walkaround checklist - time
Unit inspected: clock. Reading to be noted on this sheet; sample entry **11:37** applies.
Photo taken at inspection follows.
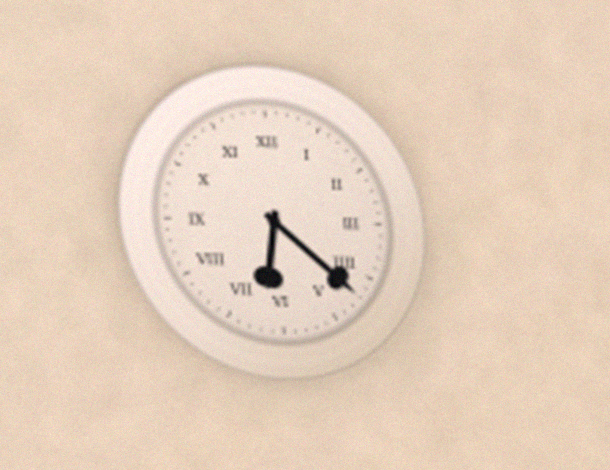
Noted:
**6:22**
